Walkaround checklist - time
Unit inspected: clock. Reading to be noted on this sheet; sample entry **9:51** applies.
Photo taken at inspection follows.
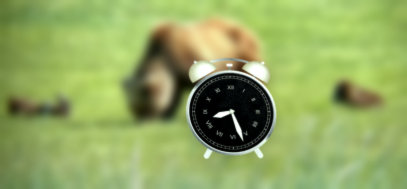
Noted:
**8:27**
